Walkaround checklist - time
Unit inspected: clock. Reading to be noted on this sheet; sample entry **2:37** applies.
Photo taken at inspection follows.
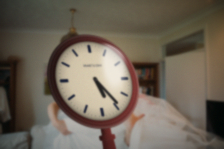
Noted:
**5:24**
